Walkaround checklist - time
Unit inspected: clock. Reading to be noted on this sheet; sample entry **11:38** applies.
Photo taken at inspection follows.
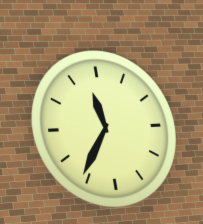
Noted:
**11:36**
